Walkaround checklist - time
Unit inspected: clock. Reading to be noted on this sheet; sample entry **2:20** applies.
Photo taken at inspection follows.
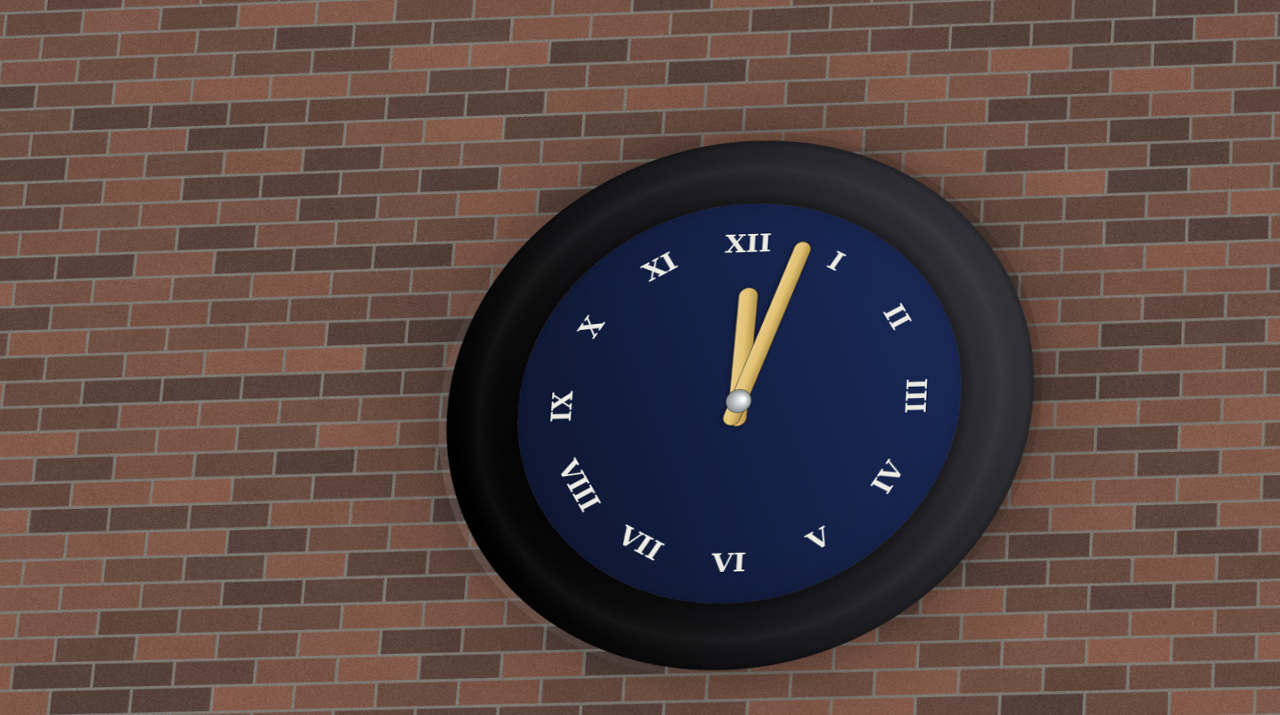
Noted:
**12:03**
